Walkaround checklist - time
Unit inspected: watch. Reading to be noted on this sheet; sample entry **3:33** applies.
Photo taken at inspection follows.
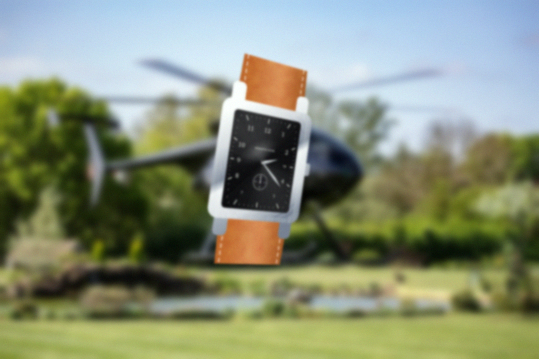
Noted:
**2:22**
